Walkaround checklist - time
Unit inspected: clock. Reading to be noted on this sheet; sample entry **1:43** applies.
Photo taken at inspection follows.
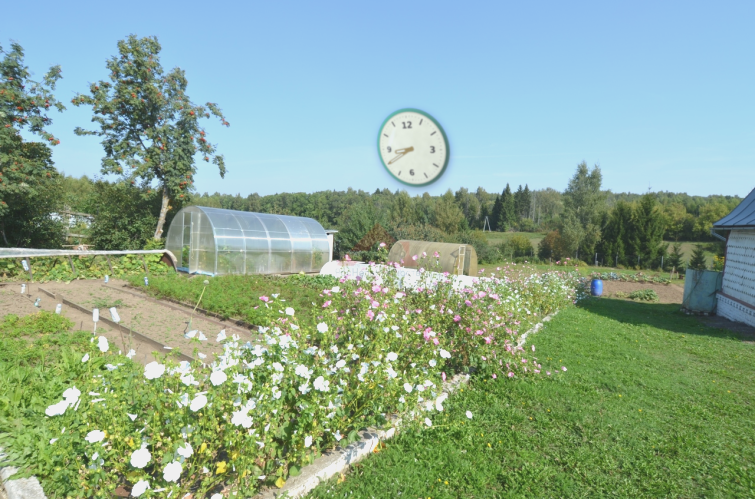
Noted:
**8:40**
